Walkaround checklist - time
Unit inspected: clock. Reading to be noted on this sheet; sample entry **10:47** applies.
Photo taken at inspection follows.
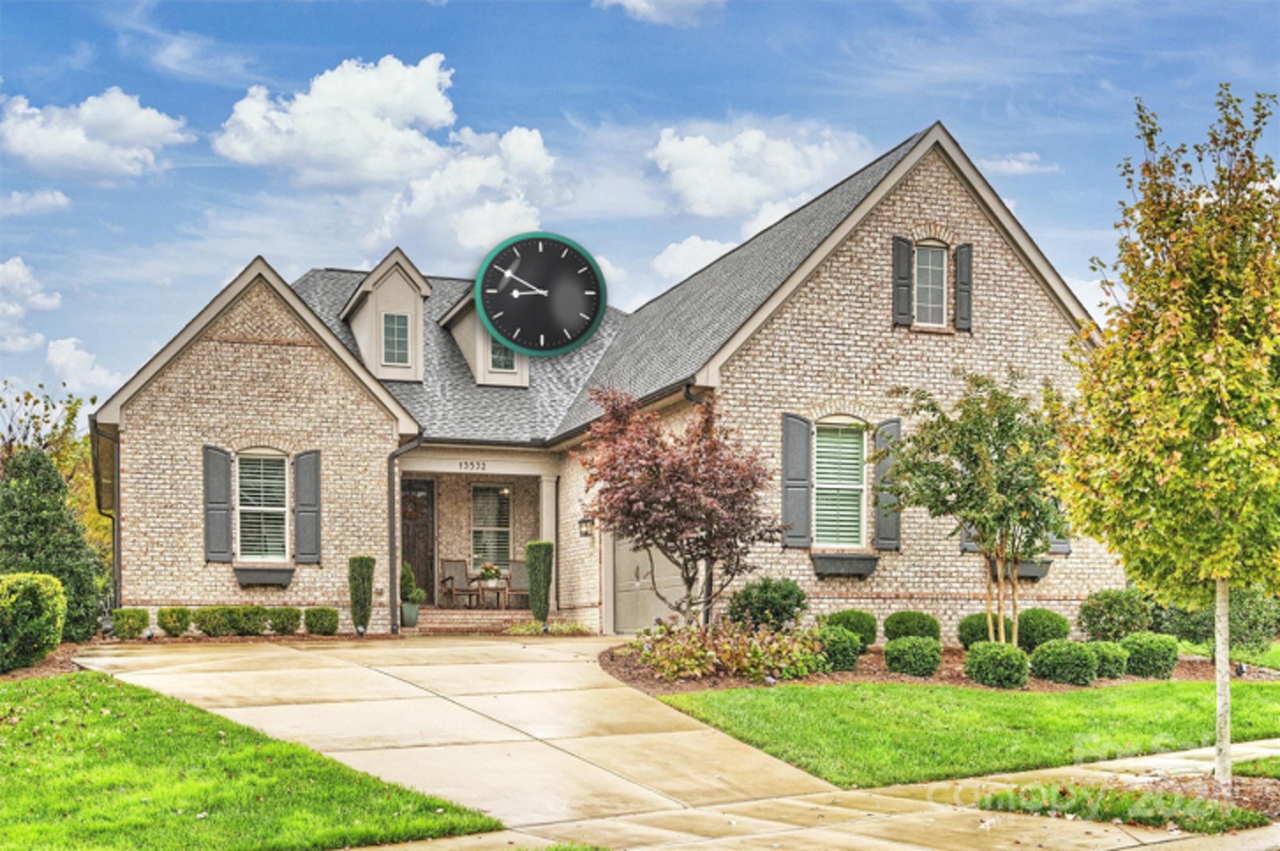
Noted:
**8:50**
